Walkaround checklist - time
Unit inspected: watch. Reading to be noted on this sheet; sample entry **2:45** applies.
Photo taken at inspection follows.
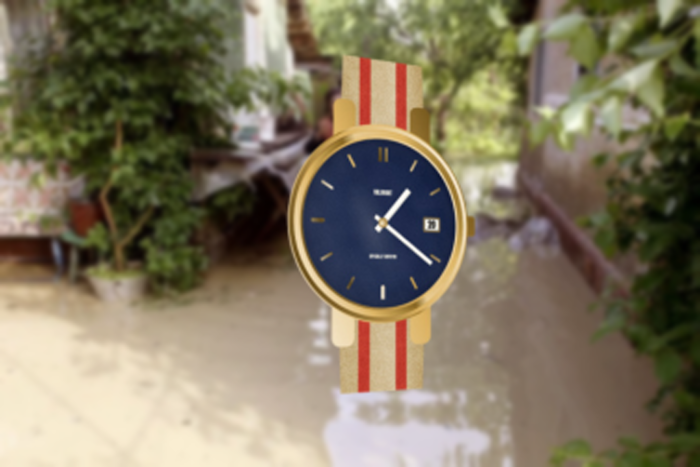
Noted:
**1:21**
